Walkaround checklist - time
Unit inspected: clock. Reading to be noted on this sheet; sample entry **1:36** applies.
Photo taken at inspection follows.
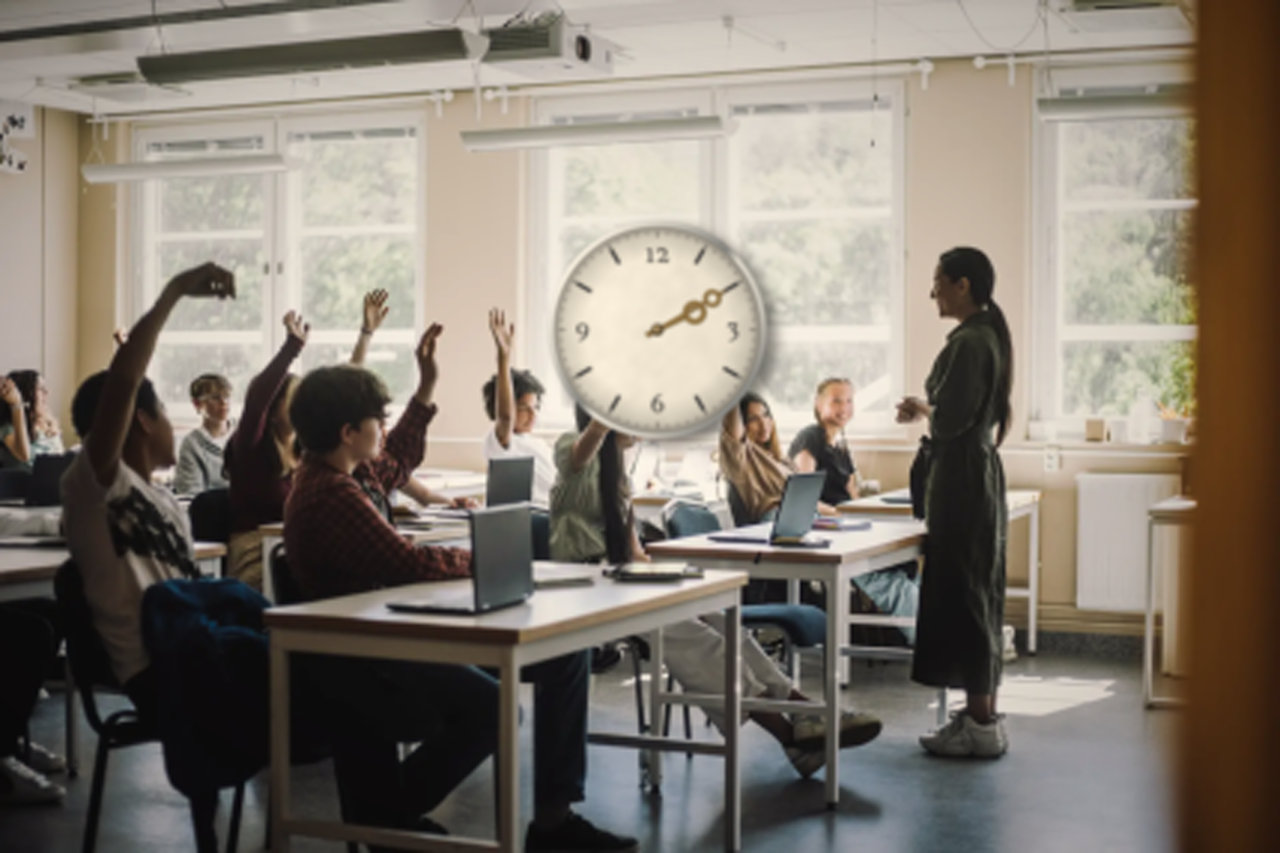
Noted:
**2:10**
